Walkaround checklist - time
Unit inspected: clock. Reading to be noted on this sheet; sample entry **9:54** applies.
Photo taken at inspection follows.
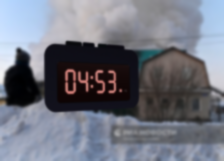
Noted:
**4:53**
